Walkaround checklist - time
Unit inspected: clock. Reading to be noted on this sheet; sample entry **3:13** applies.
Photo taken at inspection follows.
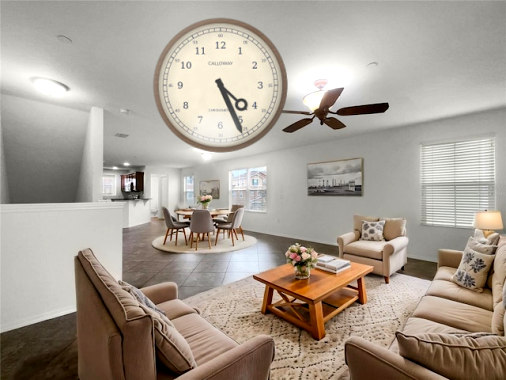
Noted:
**4:26**
